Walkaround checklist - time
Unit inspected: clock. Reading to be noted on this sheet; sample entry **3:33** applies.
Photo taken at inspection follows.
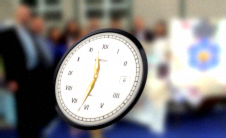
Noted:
**11:32**
